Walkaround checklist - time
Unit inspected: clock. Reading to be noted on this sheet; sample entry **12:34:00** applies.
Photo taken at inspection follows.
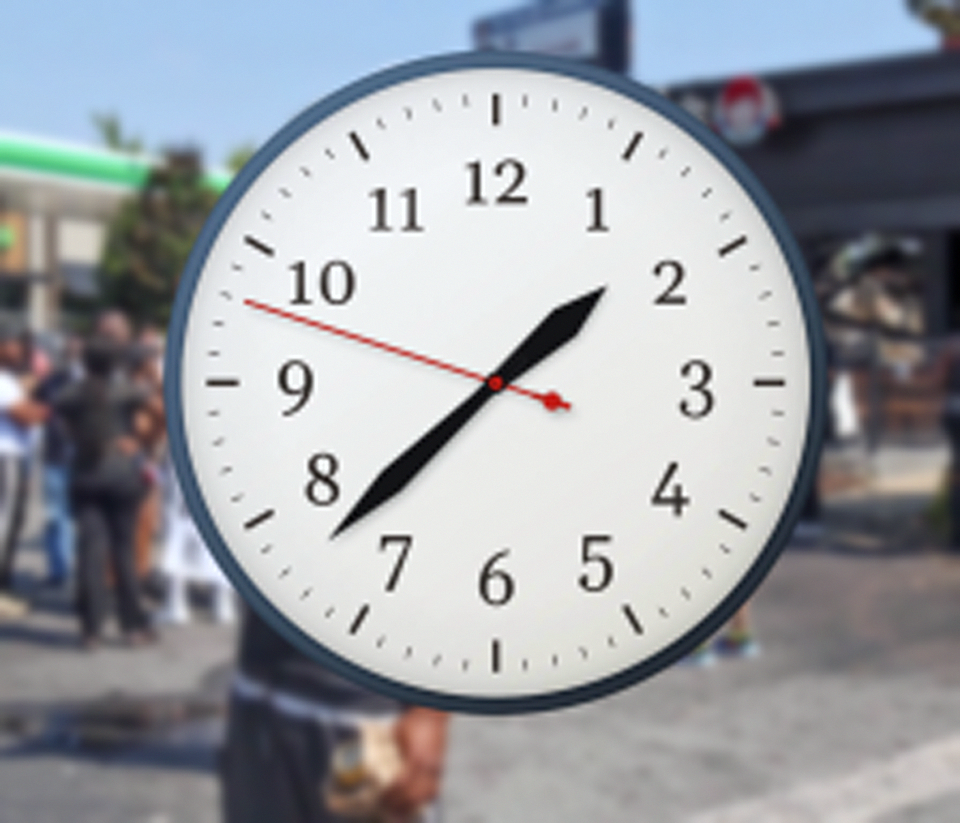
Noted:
**1:37:48**
